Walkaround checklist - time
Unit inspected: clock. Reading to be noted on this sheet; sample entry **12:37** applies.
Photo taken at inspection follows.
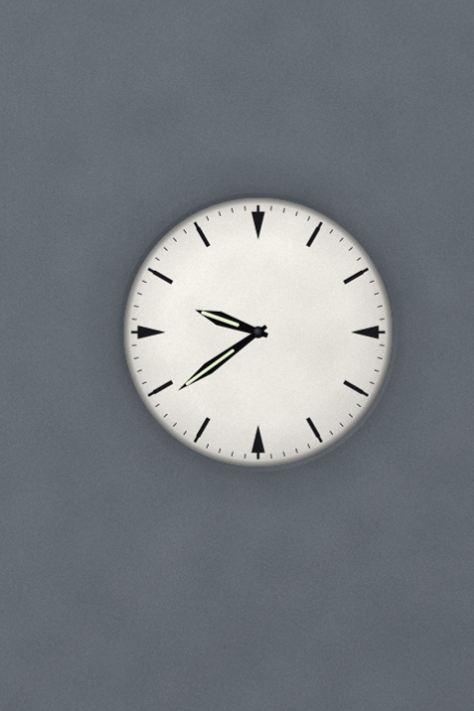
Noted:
**9:39**
